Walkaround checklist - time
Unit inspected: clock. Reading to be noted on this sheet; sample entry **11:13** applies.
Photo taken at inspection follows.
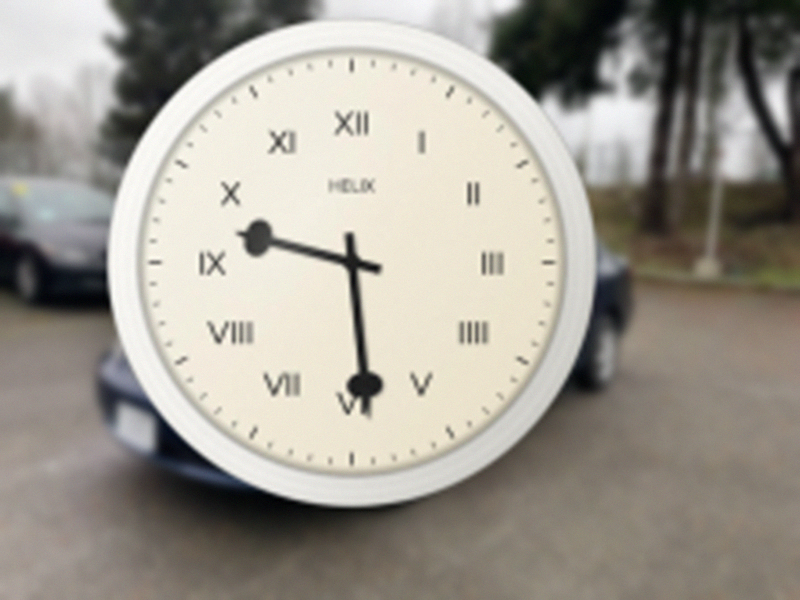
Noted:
**9:29**
